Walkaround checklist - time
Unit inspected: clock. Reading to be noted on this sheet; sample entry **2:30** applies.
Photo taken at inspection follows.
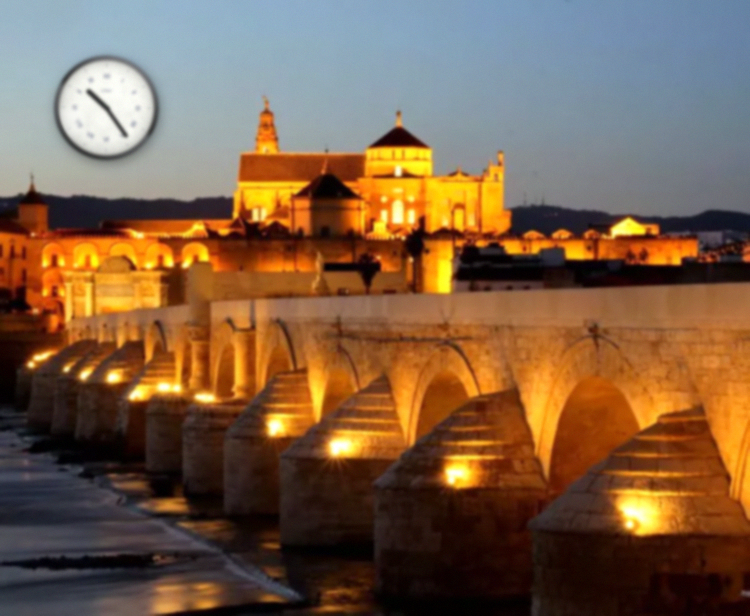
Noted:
**10:24**
